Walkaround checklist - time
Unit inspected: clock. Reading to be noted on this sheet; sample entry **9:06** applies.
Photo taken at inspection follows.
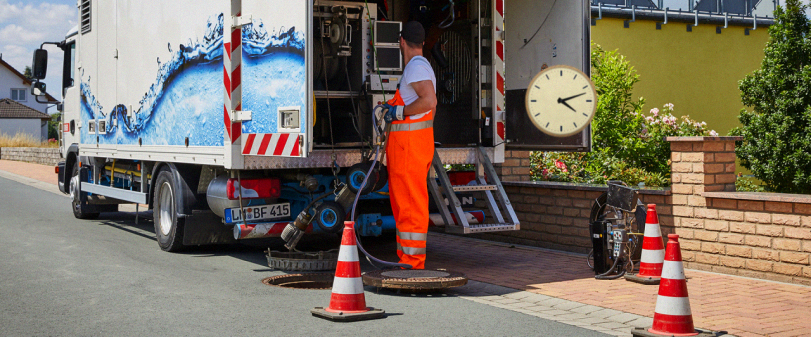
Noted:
**4:12**
